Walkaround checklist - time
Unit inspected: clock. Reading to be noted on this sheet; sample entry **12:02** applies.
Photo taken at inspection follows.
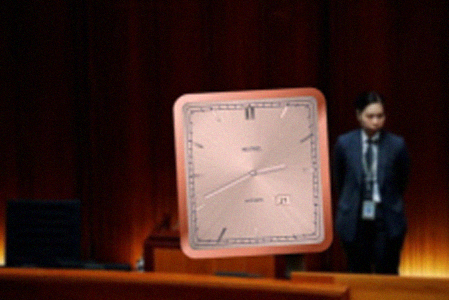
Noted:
**2:41**
